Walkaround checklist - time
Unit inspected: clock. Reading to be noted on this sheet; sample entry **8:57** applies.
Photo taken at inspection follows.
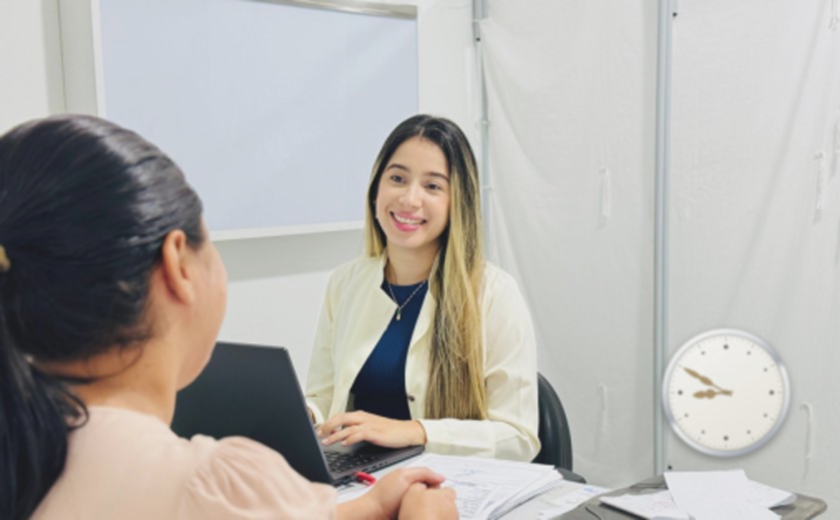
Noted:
**8:50**
